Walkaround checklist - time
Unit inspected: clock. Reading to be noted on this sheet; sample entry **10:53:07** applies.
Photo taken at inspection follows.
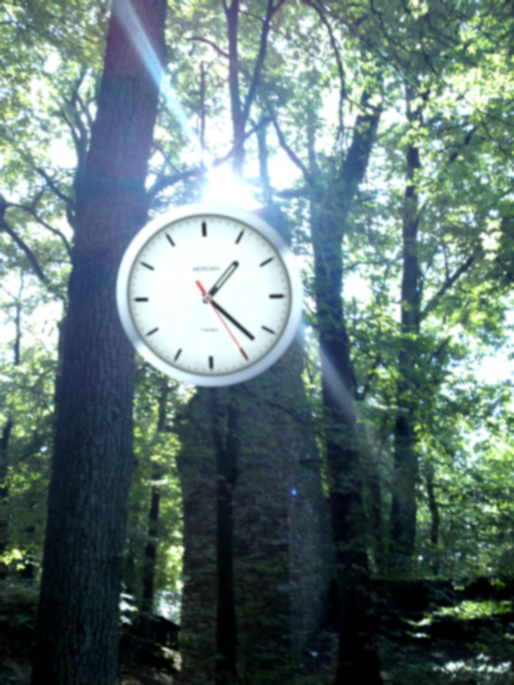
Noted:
**1:22:25**
